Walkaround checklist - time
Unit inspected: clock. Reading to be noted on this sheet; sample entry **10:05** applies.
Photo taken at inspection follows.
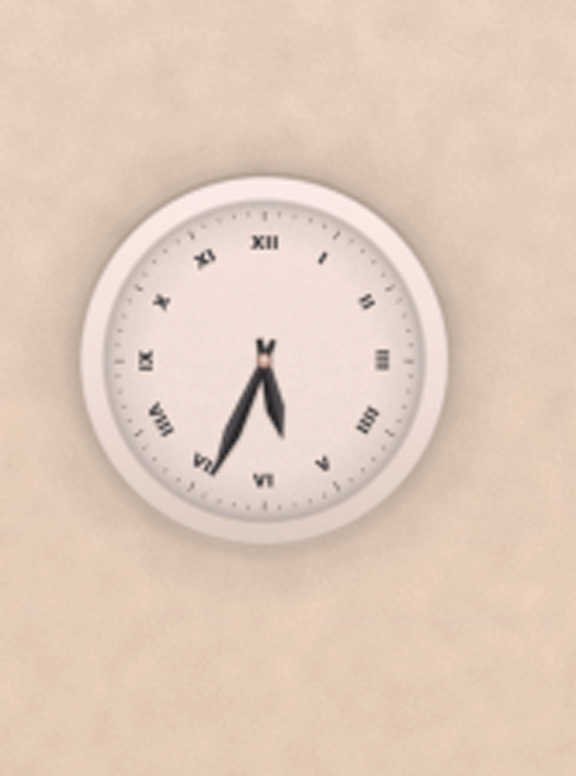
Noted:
**5:34**
